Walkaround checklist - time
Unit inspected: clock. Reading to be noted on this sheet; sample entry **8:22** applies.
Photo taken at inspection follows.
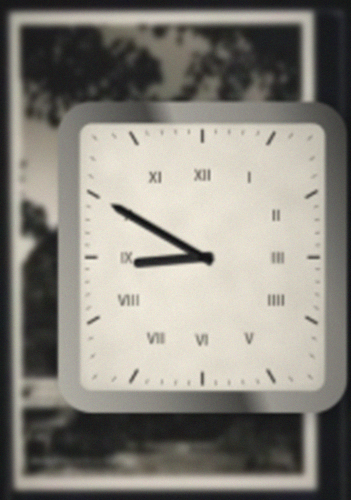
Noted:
**8:50**
